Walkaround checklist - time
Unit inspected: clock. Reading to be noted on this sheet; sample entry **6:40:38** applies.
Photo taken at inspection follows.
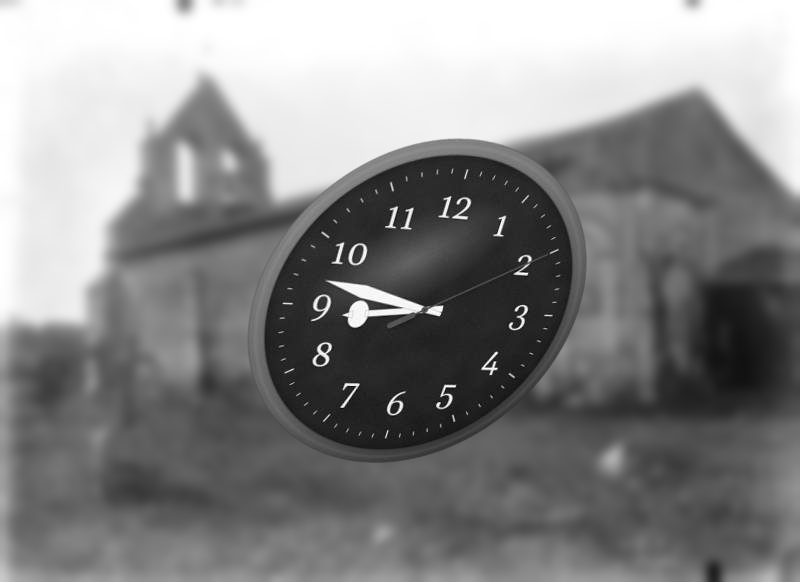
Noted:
**8:47:10**
